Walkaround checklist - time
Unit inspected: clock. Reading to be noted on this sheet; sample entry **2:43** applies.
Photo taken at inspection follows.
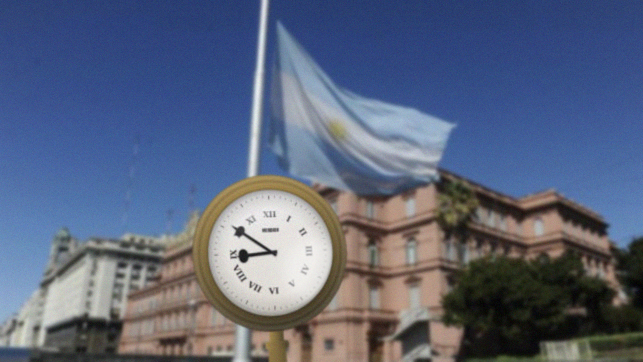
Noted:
**8:51**
